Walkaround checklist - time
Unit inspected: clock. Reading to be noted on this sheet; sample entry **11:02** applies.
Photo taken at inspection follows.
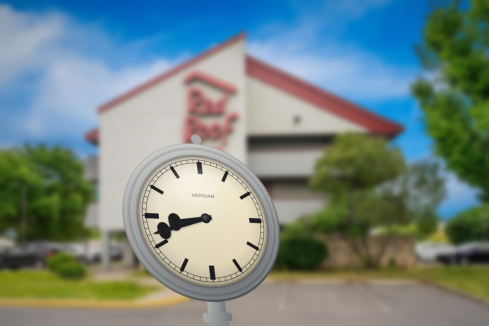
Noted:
**8:42**
